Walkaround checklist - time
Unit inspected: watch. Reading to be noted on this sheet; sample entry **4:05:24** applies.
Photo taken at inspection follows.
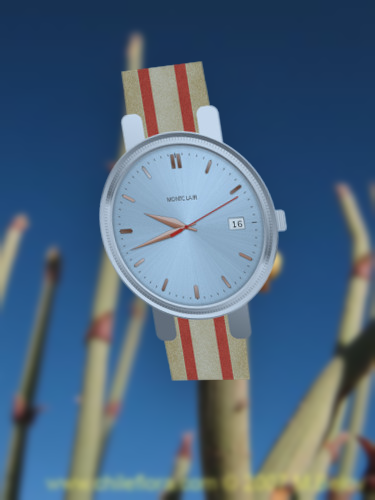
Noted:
**9:42:11**
